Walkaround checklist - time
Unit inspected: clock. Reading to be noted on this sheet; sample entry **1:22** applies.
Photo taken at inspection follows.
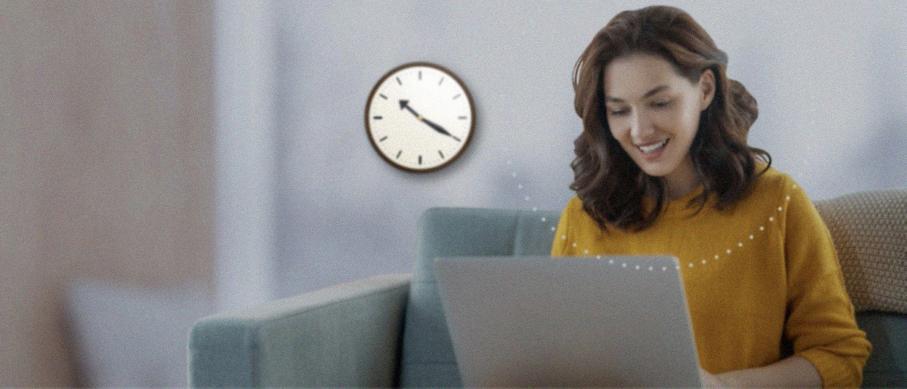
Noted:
**10:20**
